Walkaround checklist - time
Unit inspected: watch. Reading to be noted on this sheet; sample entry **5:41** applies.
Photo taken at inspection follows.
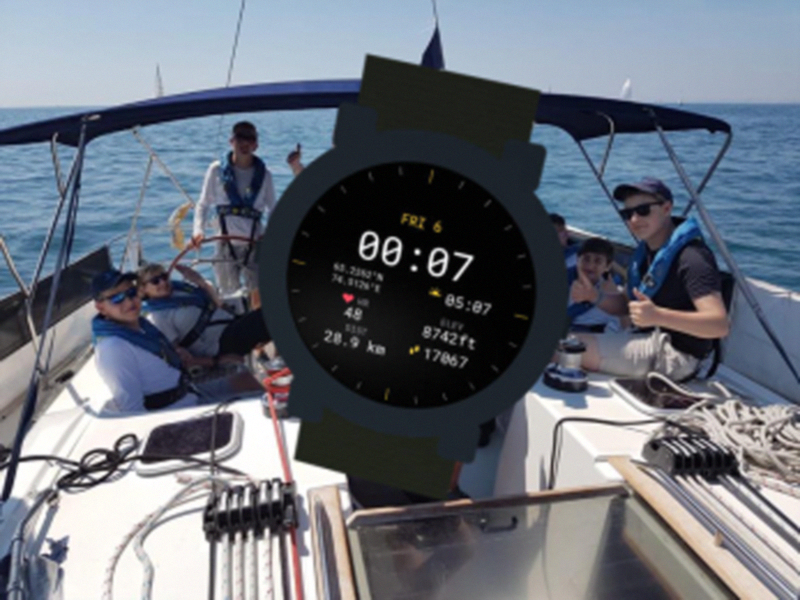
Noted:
**0:07**
